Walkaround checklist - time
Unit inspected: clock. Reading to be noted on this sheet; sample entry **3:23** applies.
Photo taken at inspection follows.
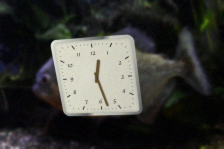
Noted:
**12:28**
